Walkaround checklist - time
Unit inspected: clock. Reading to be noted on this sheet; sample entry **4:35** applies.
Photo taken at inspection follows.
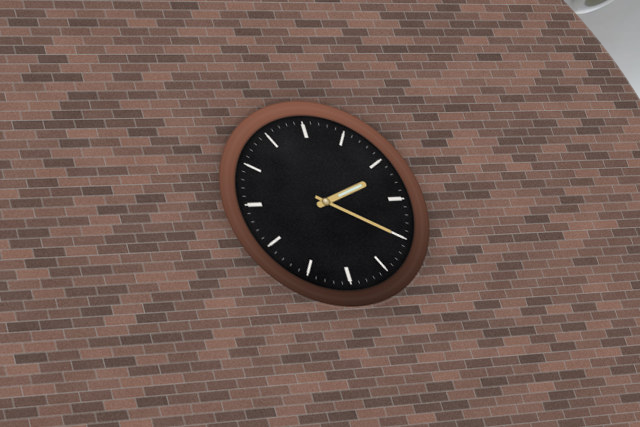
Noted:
**2:20**
